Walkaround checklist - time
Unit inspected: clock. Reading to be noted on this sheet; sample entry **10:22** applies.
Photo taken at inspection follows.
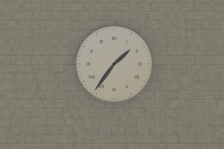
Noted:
**1:36**
